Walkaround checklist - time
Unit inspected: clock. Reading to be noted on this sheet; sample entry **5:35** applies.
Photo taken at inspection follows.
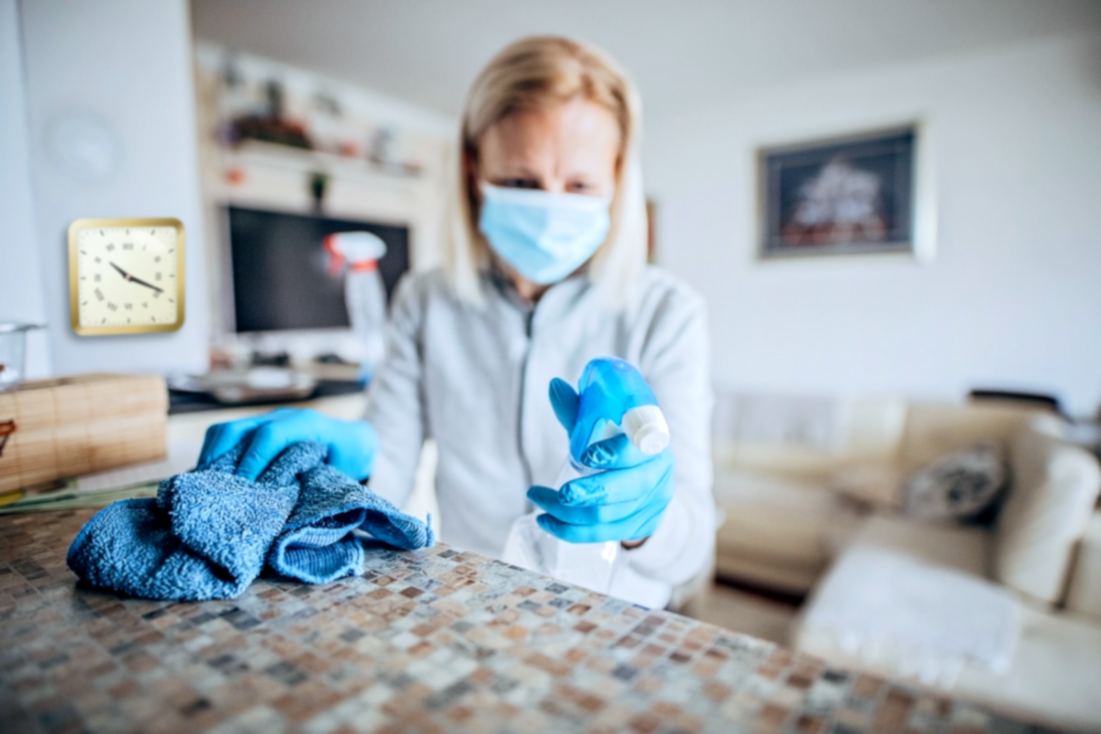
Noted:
**10:19**
